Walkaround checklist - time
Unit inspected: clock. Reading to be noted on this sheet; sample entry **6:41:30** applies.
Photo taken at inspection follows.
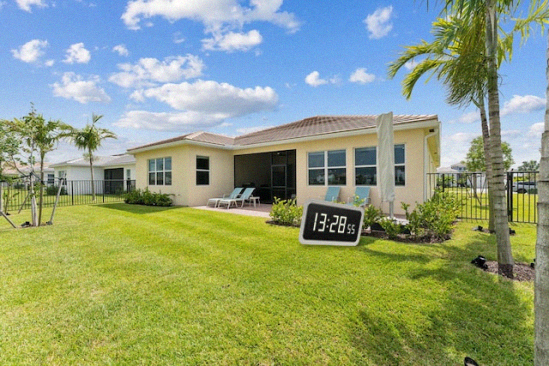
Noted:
**13:28:55**
